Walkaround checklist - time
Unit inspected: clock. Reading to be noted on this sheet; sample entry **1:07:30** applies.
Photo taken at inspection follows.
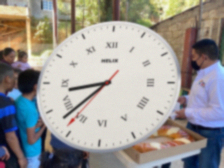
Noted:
**8:37:36**
